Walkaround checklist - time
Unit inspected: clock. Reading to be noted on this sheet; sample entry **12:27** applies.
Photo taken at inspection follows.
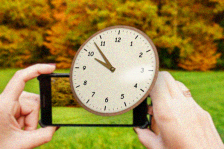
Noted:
**9:53**
